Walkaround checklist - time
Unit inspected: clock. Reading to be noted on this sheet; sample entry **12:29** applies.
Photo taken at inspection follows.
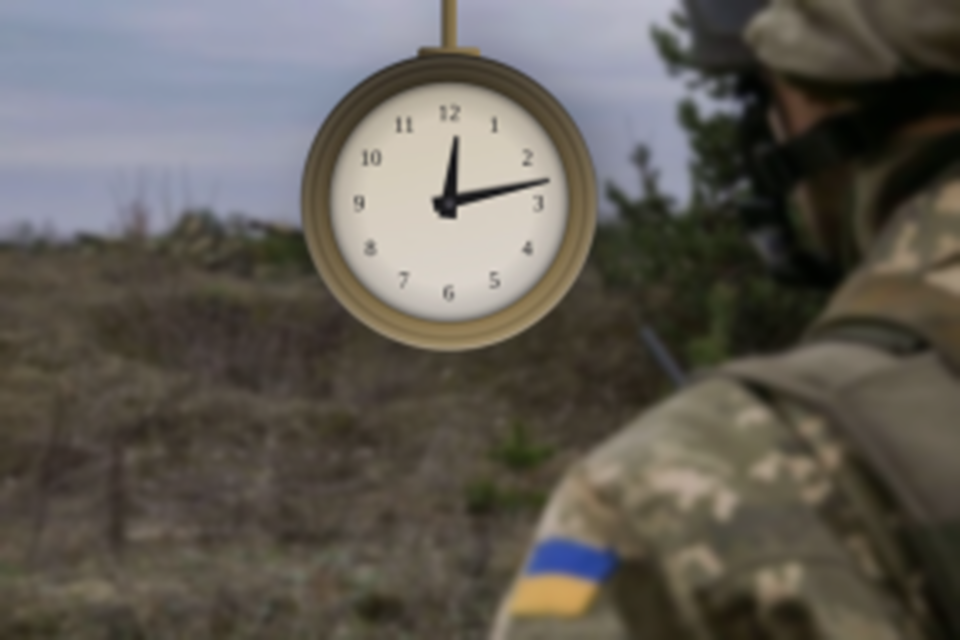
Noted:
**12:13**
